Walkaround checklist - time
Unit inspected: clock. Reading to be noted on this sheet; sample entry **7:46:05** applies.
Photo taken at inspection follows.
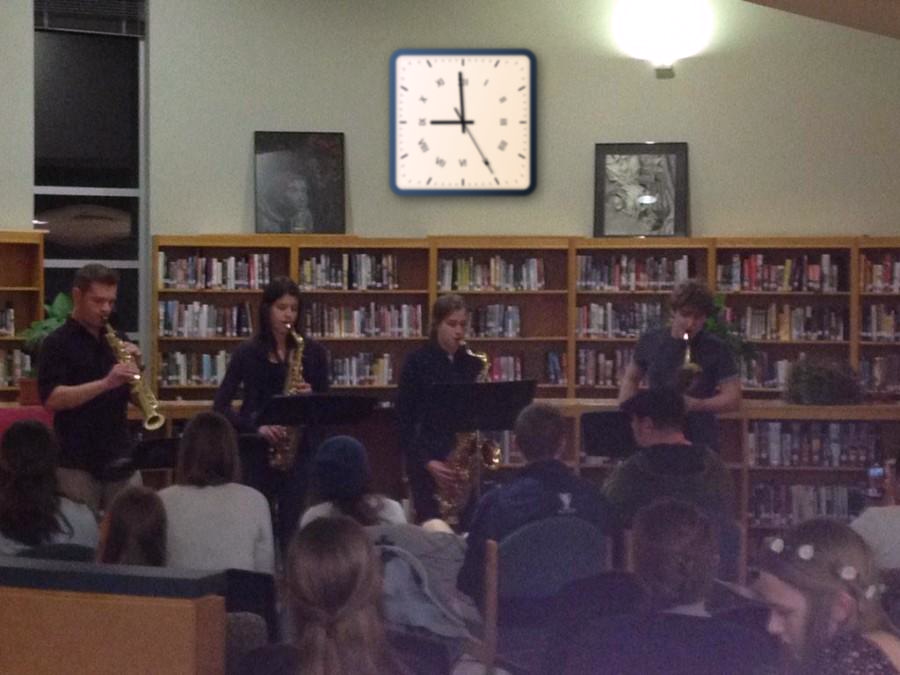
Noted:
**8:59:25**
